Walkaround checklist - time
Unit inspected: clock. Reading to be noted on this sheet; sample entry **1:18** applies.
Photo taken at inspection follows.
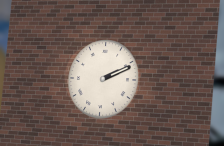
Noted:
**2:11**
